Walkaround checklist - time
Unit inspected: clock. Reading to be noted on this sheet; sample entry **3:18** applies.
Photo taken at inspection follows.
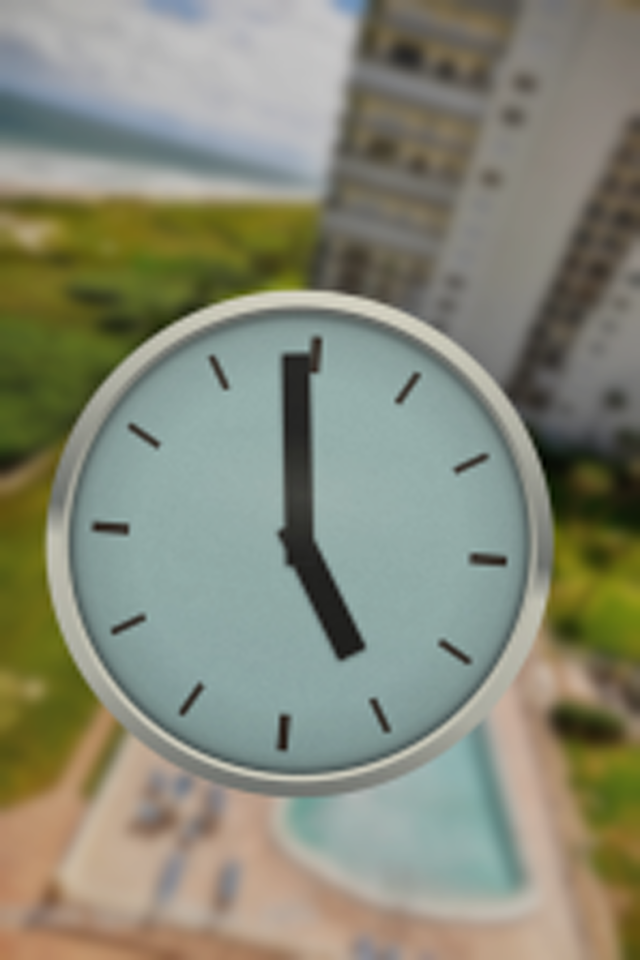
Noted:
**4:59**
